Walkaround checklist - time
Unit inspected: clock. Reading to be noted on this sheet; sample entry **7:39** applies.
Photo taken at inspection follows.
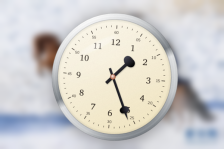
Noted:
**1:26**
